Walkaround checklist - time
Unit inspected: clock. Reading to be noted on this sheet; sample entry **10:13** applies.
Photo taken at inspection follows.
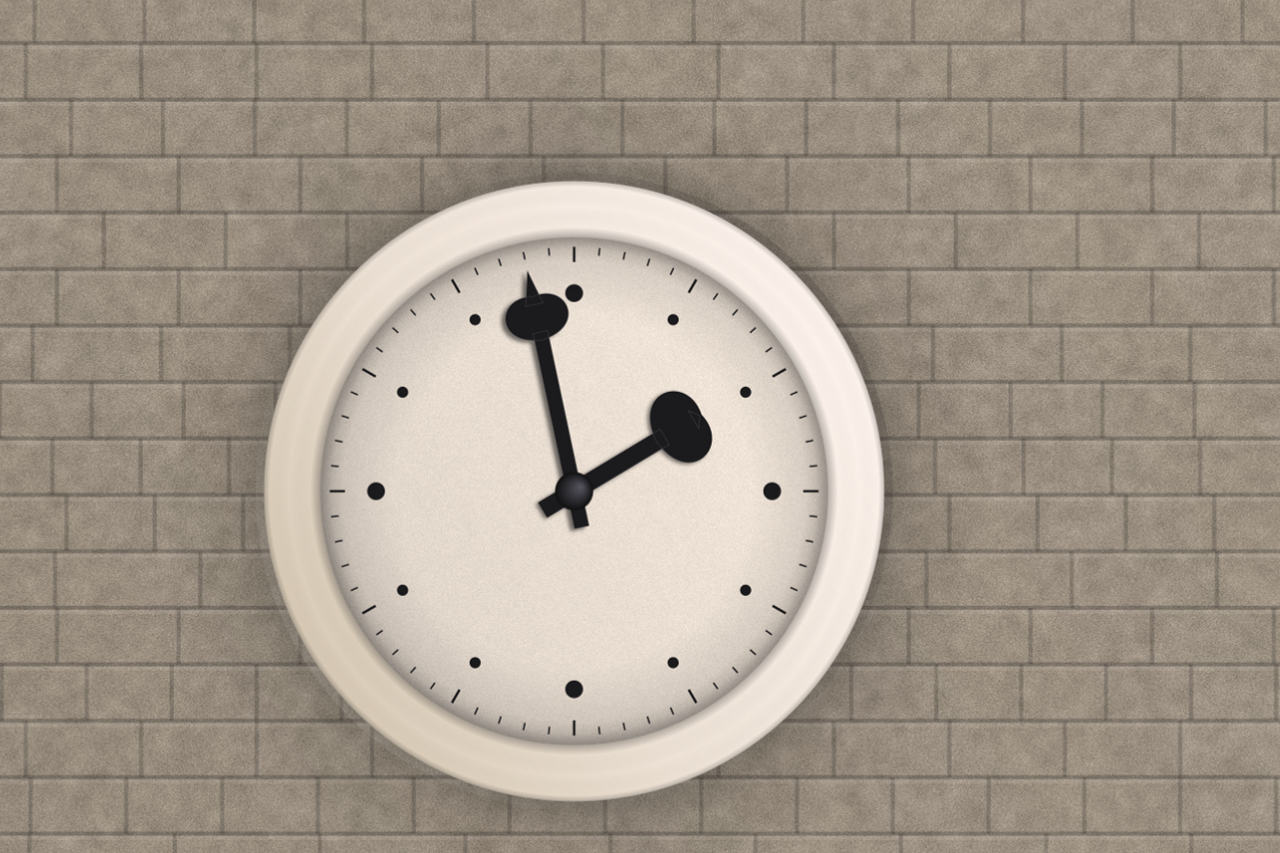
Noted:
**1:58**
